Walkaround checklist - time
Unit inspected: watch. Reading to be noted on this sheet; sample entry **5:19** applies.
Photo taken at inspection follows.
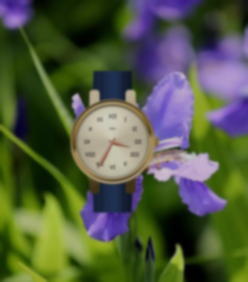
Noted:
**3:35**
